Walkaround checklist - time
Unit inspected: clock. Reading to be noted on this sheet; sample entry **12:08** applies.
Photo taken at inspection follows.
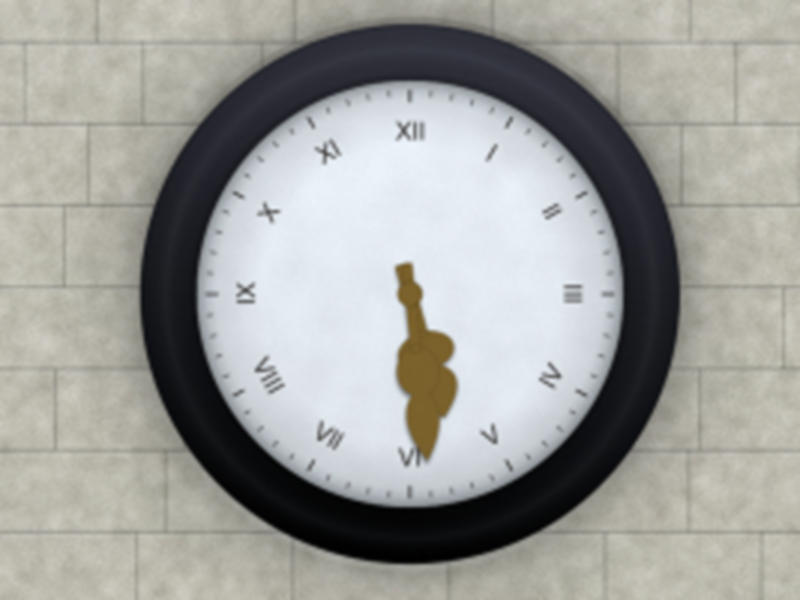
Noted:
**5:29**
